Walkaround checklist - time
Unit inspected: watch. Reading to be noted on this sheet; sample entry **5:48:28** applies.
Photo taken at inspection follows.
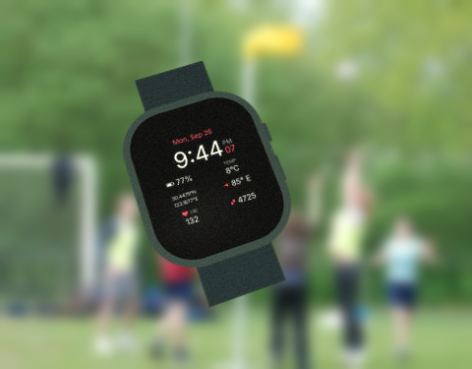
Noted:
**9:44:07**
